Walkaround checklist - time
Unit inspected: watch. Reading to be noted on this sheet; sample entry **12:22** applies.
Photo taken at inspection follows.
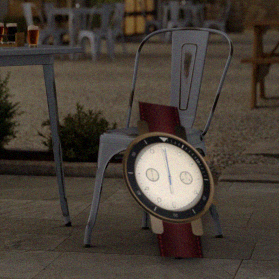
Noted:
**5:59**
